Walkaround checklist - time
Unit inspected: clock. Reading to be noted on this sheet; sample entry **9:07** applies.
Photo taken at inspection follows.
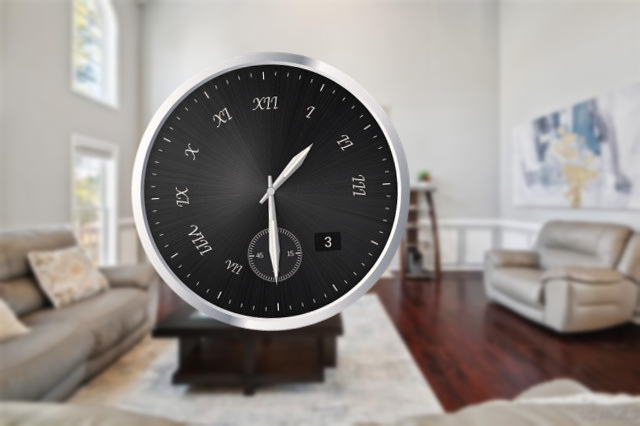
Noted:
**1:30**
